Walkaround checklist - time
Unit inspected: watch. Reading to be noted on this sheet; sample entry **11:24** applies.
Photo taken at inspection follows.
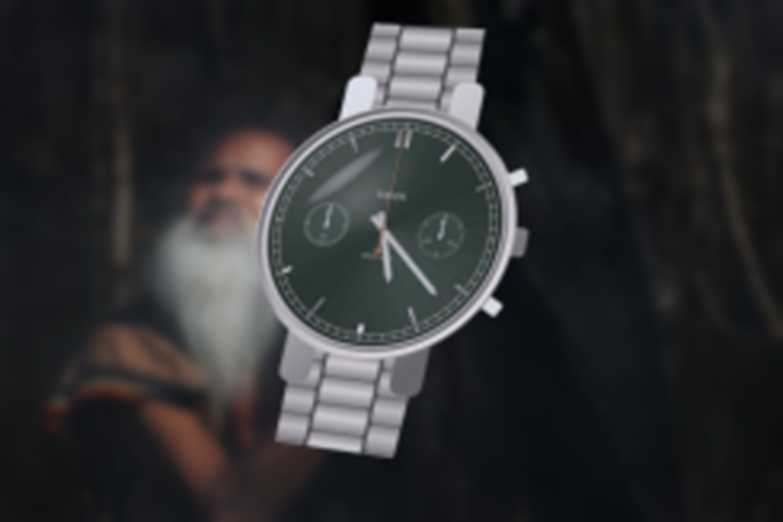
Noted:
**5:22**
